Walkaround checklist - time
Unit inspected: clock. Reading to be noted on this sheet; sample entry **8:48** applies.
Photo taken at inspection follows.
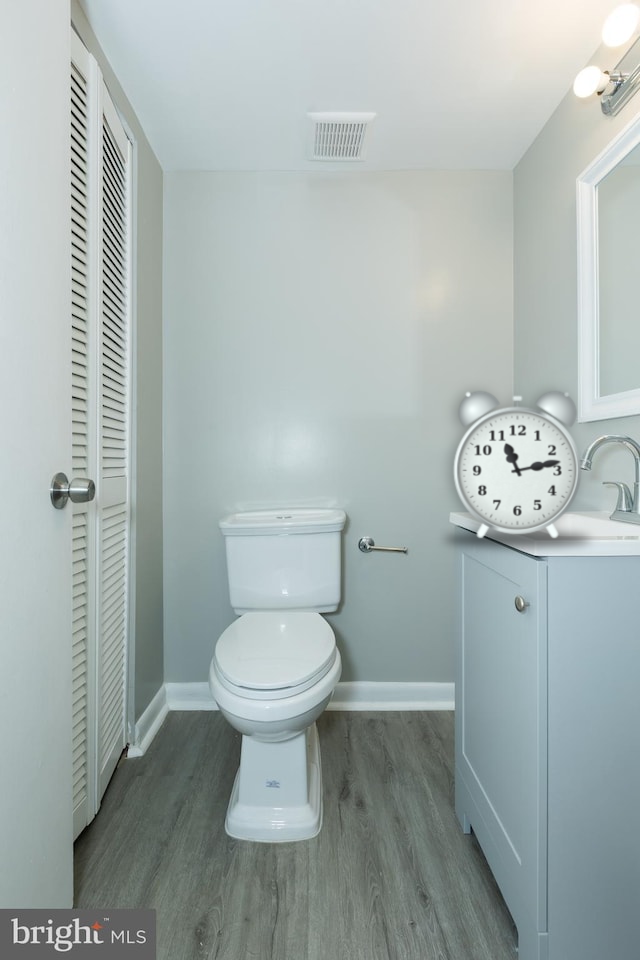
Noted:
**11:13**
